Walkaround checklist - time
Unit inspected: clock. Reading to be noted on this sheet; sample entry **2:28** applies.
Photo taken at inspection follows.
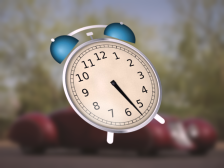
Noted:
**5:27**
